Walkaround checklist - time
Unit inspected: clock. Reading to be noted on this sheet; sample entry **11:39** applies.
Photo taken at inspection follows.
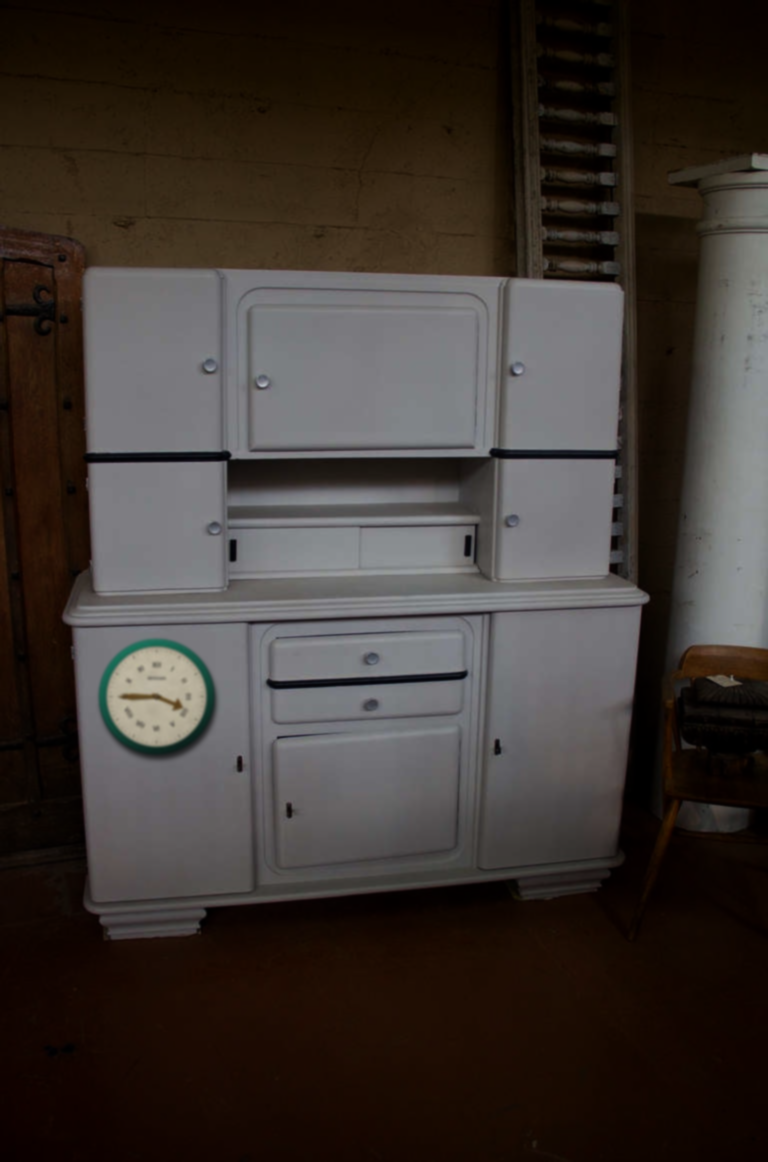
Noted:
**3:45**
